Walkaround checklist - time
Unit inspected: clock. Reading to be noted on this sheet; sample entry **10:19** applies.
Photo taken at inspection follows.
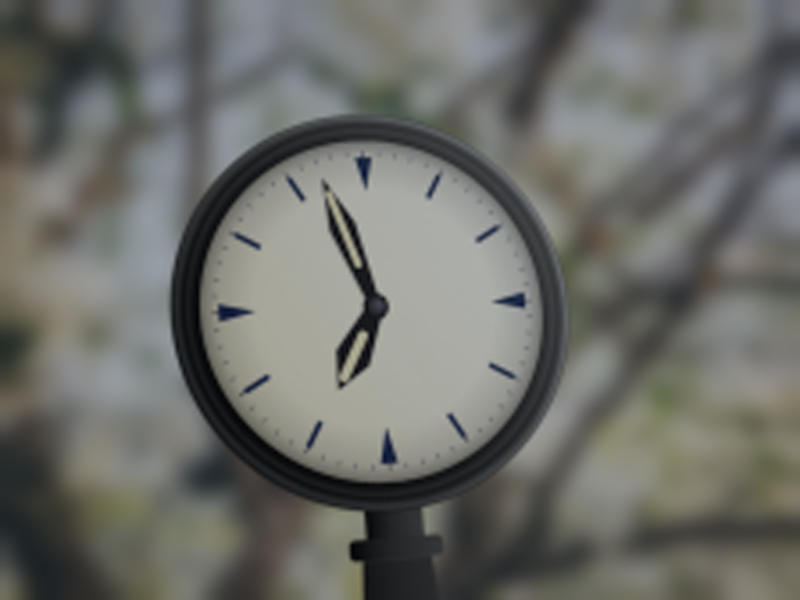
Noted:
**6:57**
